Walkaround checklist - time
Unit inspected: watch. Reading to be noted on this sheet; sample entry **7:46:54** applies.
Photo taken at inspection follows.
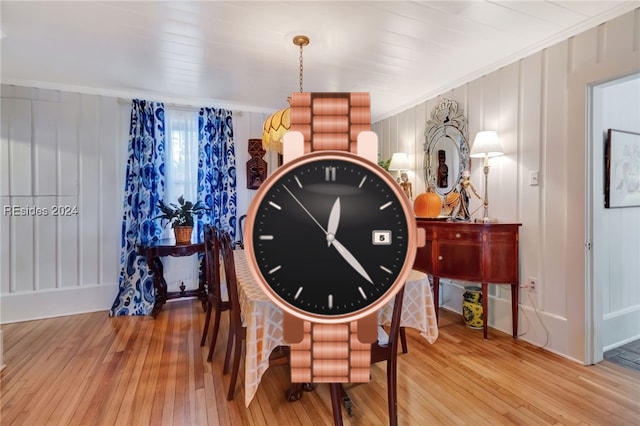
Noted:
**12:22:53**
